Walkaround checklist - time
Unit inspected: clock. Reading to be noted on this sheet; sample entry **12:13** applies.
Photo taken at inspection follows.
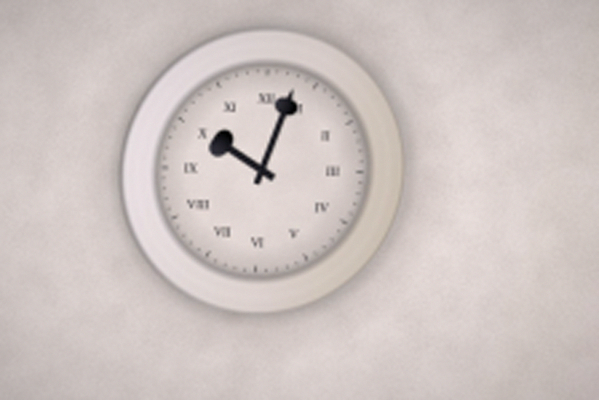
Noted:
**10:03**
